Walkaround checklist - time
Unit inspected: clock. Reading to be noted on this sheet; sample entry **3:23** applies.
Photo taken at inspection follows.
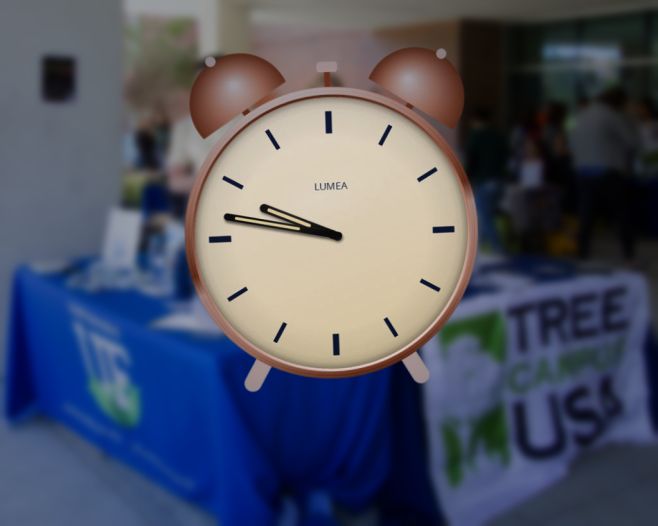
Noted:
**9:47**
